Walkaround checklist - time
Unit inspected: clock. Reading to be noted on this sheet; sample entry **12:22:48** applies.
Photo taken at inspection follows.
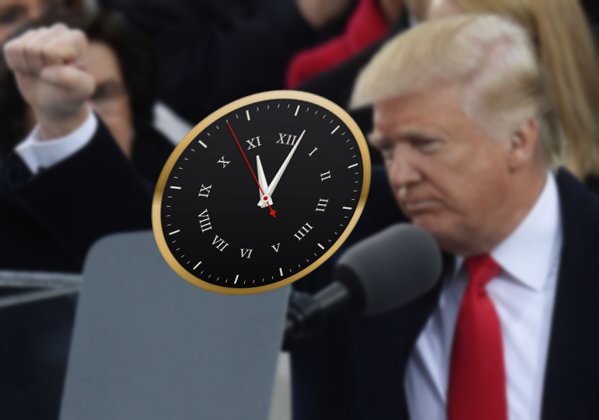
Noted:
**11:01:53**
